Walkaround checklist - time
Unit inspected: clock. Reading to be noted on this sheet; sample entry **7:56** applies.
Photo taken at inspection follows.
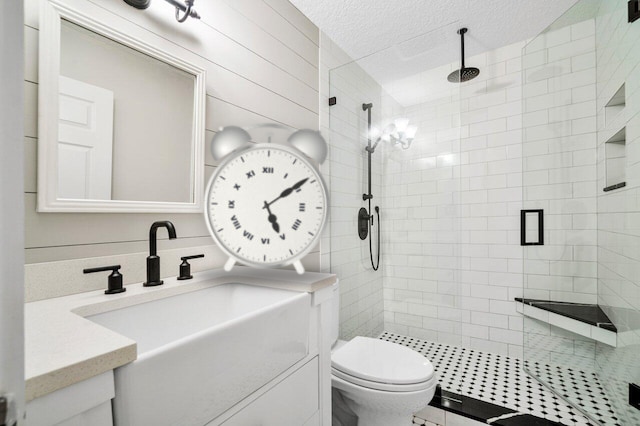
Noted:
**5:09**
